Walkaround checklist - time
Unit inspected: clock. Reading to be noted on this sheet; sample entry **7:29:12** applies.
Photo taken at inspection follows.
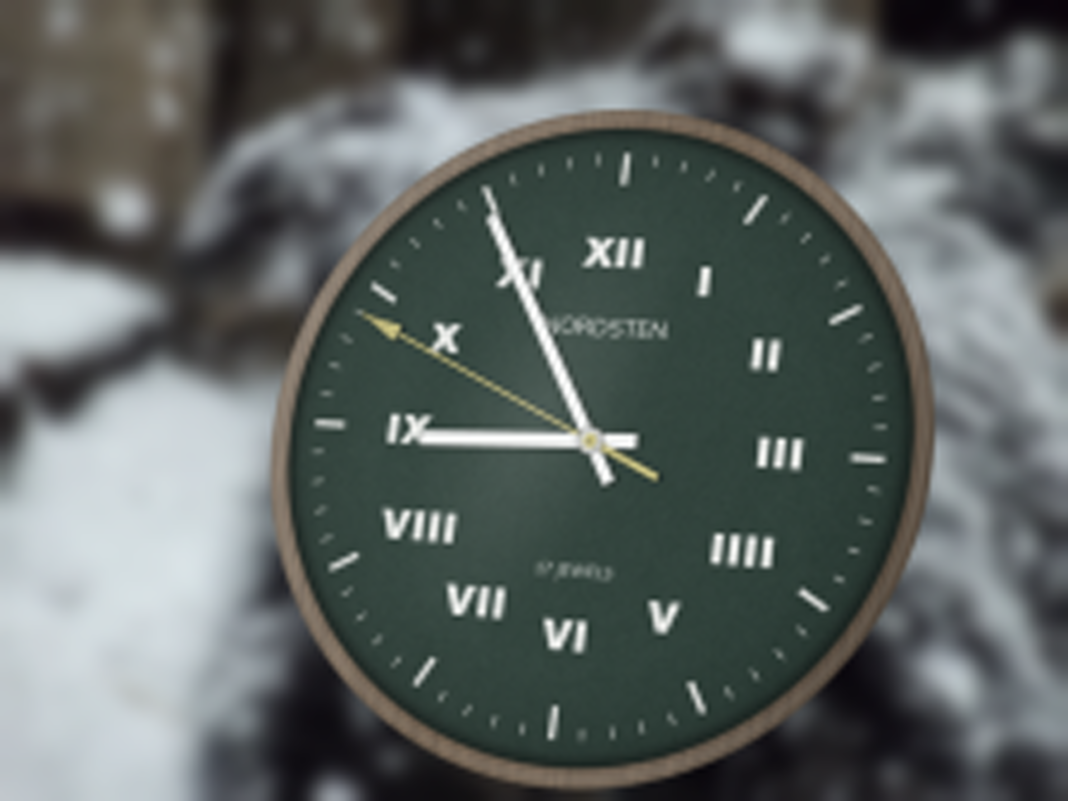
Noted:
**8:54:49**
